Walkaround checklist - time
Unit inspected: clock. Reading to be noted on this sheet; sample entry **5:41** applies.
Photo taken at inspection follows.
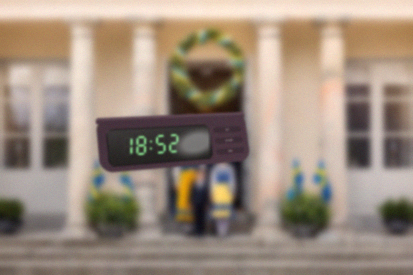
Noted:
**18:52**
